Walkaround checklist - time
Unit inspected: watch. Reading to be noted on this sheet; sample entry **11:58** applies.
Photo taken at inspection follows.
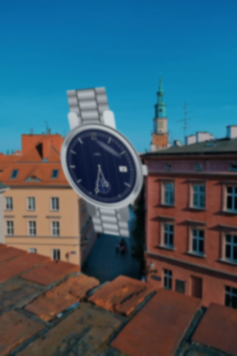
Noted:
**5:33**
